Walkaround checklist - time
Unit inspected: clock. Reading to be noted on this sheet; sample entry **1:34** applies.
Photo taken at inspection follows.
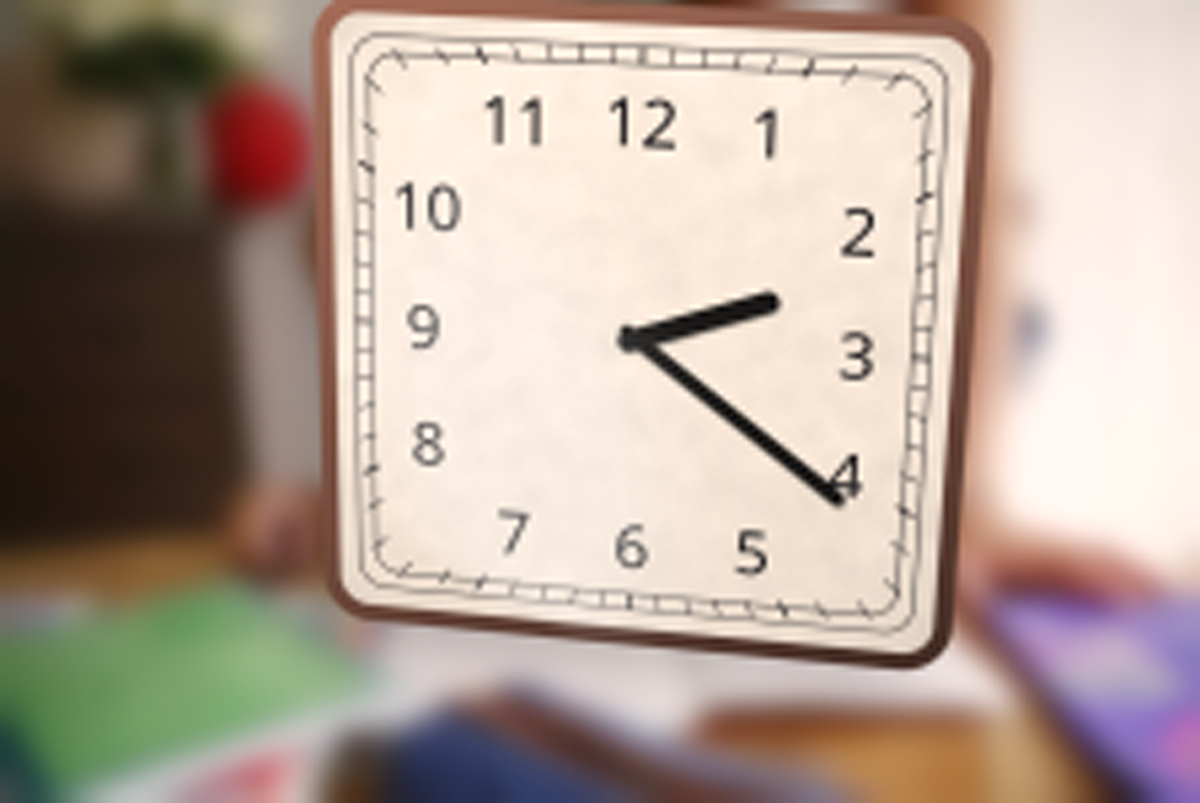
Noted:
**2:21**
